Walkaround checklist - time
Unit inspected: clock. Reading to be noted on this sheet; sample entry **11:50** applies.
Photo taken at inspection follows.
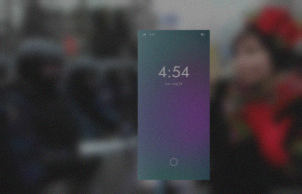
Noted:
**4:54**
